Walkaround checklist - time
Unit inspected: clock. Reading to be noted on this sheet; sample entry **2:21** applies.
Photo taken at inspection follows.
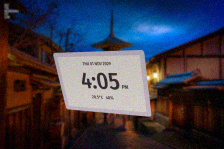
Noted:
**4:05**
